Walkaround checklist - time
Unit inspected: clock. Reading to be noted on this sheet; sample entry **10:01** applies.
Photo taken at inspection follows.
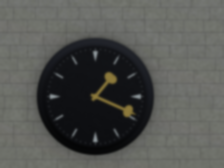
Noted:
**1:19**
